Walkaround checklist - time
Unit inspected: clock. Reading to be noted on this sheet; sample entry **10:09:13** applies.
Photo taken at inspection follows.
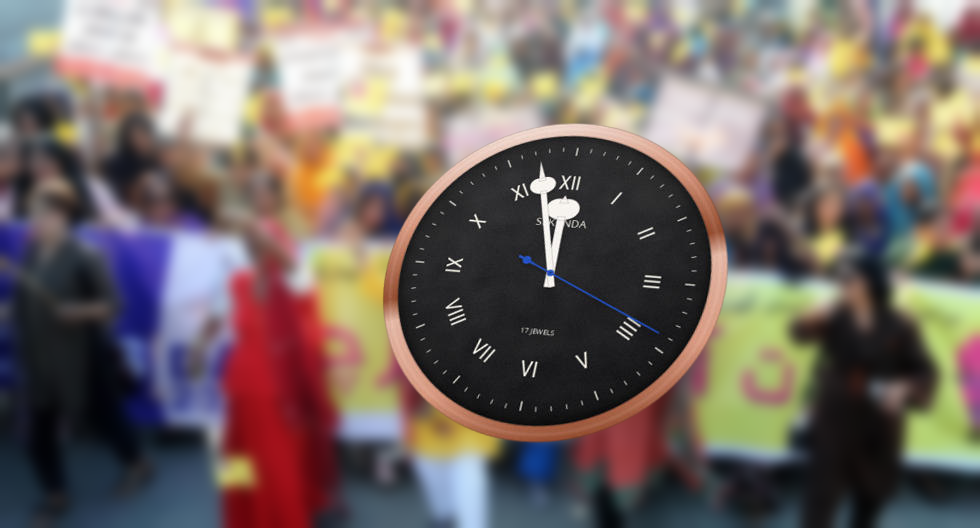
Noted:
**11:57:19**
